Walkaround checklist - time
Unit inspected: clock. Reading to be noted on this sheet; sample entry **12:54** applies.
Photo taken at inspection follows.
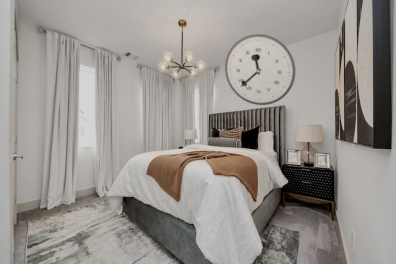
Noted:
**11:38**
